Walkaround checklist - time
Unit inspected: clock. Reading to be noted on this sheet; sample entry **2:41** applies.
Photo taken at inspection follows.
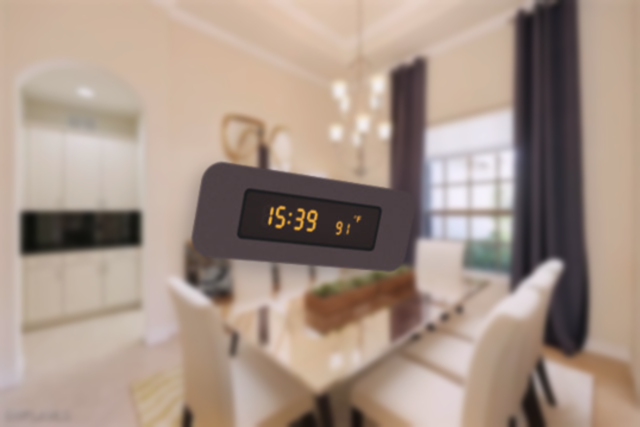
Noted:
**15:39**
